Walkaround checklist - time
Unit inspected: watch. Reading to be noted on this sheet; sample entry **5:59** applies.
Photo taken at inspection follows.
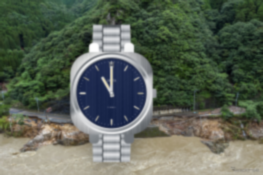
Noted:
**11:00**
